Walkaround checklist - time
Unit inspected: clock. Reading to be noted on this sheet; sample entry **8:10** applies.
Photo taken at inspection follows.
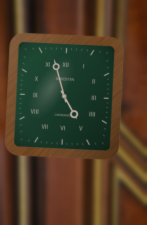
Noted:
**4:57**
